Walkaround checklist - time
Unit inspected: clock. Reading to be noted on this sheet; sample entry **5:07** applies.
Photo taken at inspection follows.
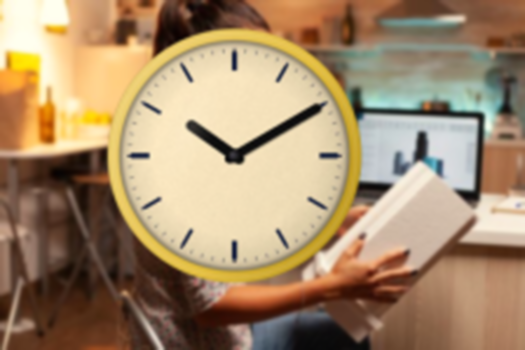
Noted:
**10:10**
